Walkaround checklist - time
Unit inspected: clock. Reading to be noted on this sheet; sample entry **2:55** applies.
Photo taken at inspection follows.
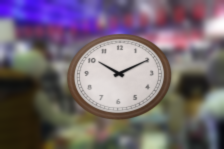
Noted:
**10:10**
